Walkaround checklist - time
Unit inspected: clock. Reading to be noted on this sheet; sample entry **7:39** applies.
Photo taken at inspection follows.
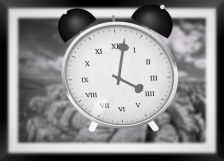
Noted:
**4:02**
